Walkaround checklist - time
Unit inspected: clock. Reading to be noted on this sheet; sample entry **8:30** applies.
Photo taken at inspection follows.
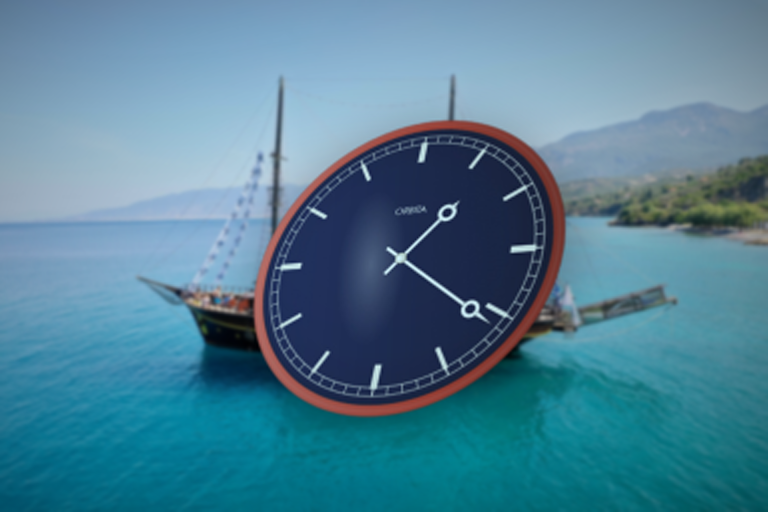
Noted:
**1:21**
